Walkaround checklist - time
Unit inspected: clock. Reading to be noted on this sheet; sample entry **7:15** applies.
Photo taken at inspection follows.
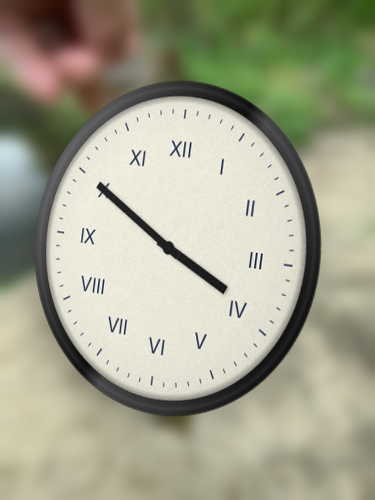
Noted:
**3:50**
